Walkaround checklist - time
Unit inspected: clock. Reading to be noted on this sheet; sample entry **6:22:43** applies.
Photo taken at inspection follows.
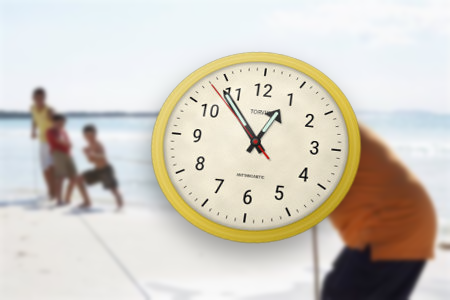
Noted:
**12:53:53**
